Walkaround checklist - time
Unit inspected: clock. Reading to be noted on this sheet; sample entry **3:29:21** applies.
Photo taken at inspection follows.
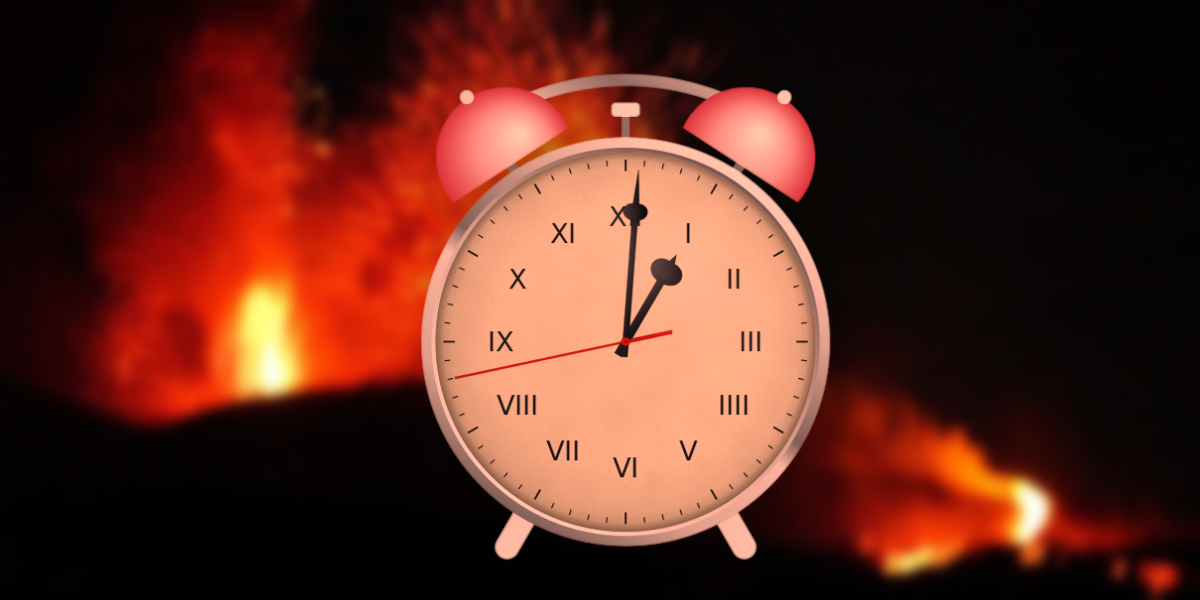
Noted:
**1:00:43**
